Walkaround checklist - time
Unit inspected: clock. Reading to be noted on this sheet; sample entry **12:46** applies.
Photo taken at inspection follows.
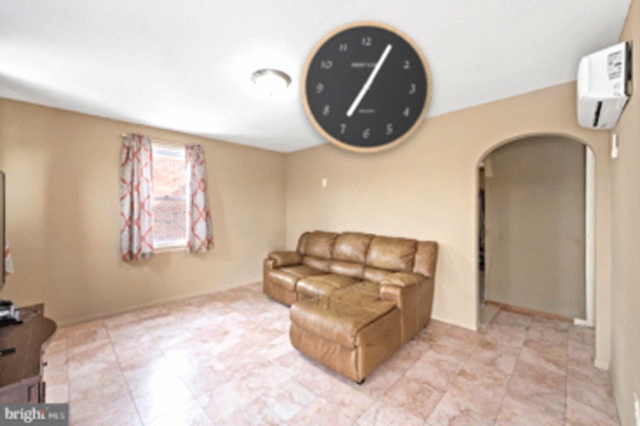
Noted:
**7:05**
